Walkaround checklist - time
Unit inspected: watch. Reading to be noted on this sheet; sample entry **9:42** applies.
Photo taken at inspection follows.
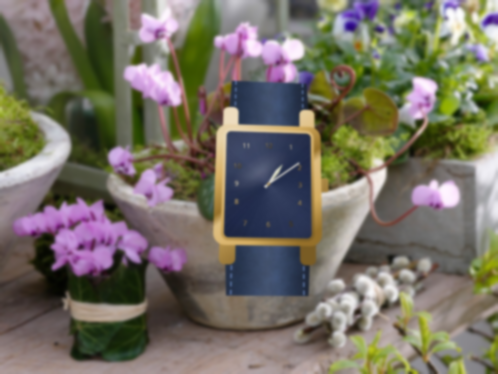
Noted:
**1:09**
